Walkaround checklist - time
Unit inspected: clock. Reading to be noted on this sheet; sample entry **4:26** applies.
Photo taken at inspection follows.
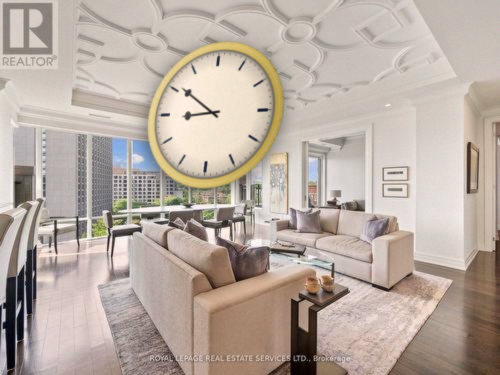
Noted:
**8:51**
